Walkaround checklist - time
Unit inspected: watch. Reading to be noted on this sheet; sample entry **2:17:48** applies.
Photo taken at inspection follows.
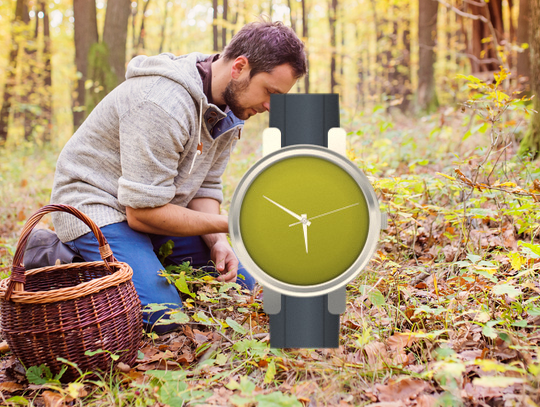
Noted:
**5:50:12**
